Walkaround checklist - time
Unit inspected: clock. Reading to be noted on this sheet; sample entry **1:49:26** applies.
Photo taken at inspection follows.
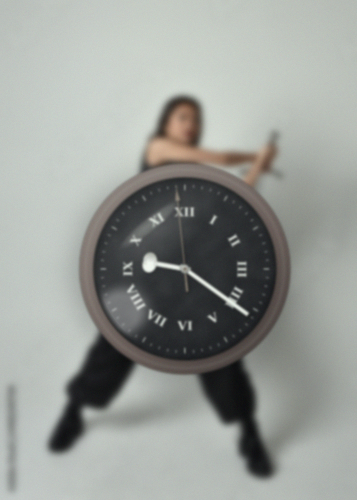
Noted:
**9:20:59**
